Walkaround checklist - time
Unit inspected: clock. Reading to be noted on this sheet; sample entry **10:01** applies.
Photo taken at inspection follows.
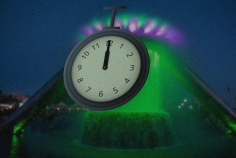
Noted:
**12:00**
